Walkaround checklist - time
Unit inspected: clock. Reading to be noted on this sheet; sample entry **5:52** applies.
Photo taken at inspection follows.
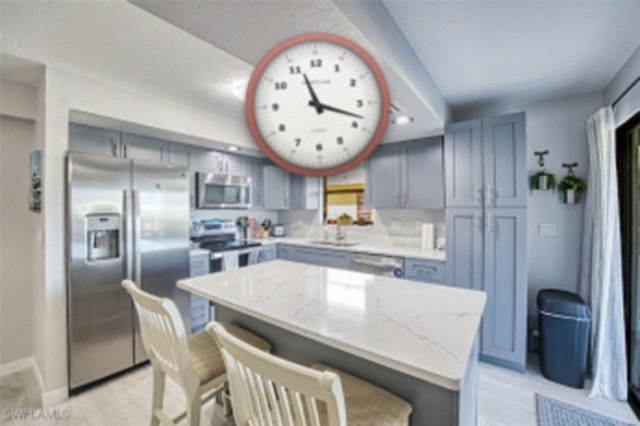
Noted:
**11:18**
